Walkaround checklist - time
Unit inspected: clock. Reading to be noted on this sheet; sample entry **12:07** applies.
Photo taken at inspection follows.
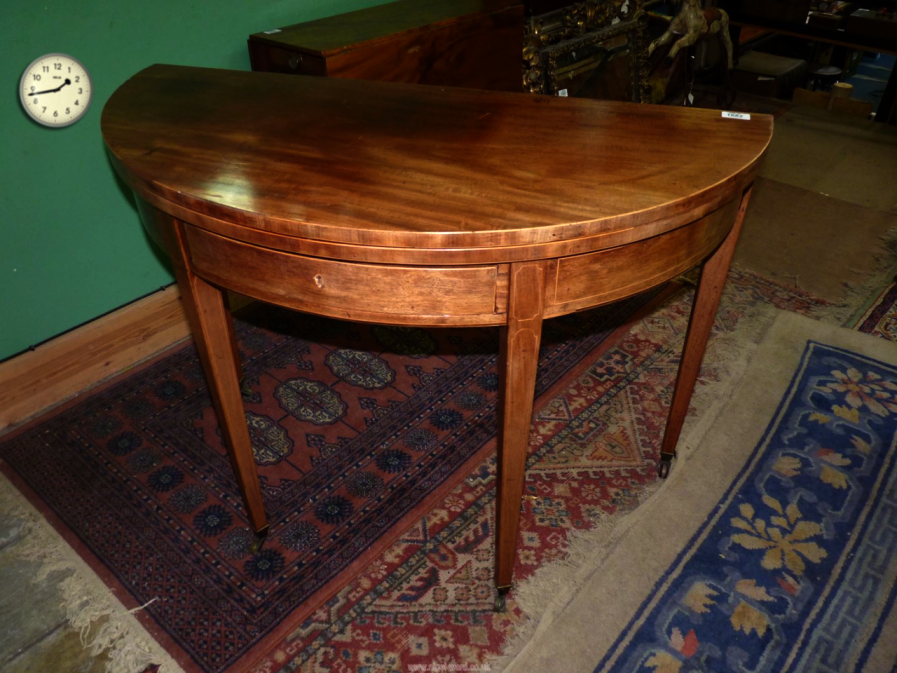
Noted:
**1:43**
